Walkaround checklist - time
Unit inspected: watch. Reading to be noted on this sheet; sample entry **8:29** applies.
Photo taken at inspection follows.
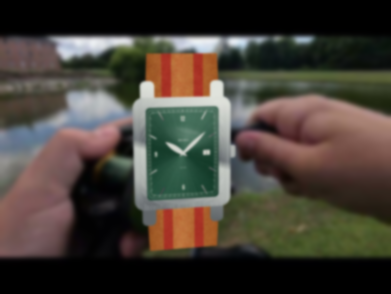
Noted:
**10:08**
